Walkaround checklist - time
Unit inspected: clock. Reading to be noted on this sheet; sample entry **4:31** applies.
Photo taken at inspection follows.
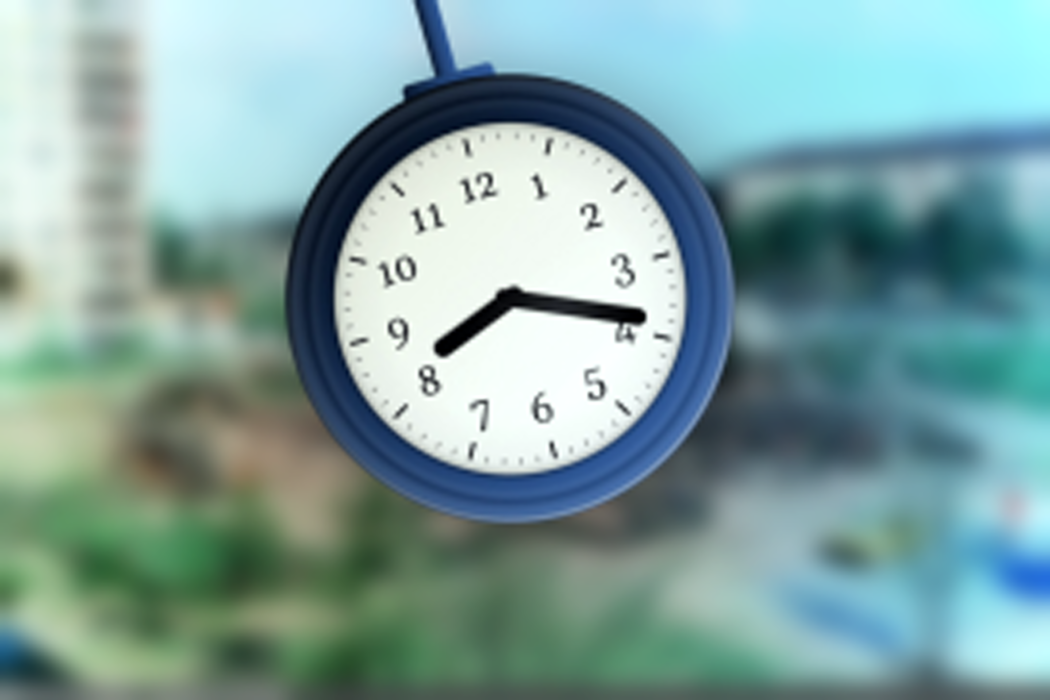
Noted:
**8:19**
